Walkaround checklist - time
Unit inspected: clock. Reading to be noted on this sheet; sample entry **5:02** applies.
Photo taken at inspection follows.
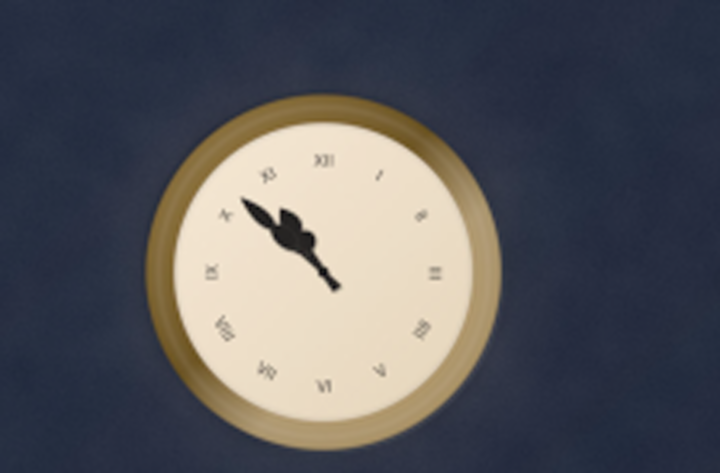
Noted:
**10:52**
